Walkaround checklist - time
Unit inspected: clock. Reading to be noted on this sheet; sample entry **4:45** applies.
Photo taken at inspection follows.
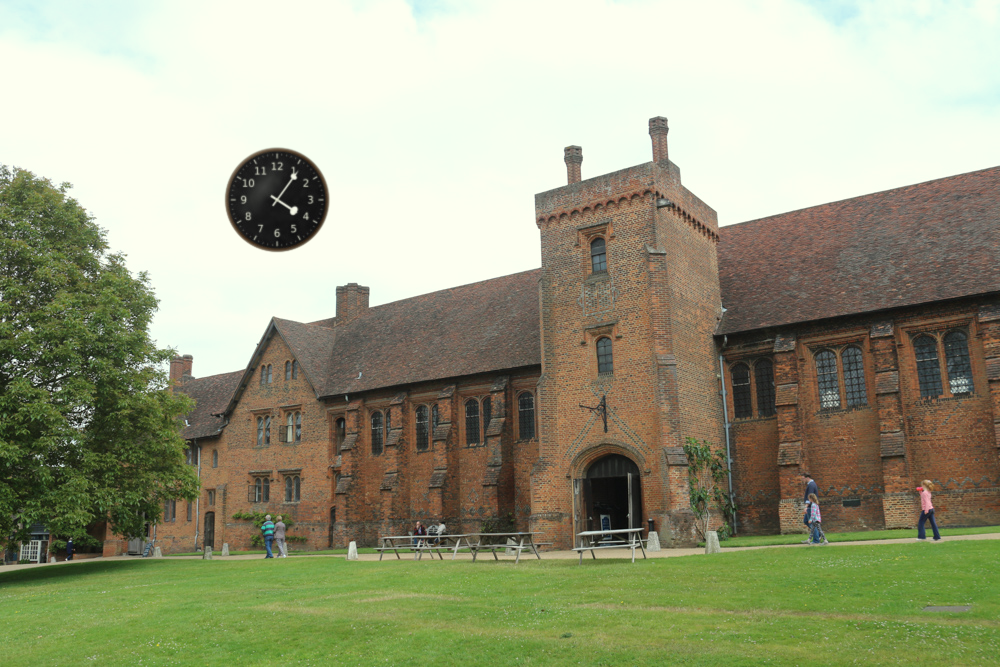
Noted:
**4:06**
